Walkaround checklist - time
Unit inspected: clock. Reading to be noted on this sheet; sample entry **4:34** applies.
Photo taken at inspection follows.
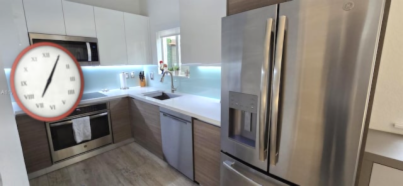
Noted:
**7:05**
